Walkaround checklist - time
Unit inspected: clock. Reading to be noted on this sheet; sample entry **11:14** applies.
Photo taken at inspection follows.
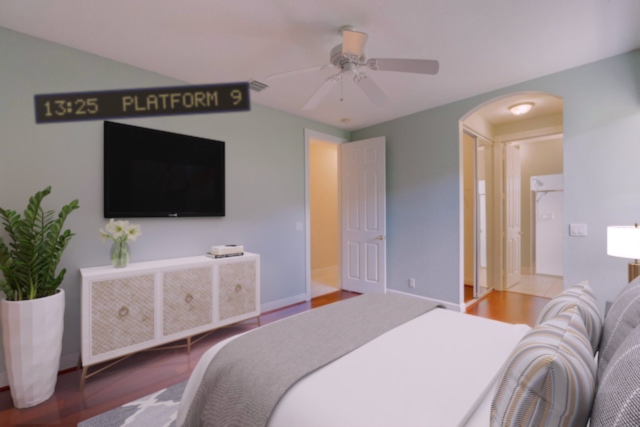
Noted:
**13:25**
